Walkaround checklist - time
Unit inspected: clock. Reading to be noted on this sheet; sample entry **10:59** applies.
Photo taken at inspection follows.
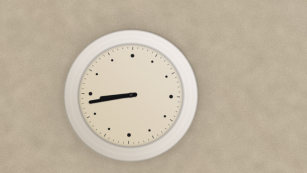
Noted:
**8:43**
